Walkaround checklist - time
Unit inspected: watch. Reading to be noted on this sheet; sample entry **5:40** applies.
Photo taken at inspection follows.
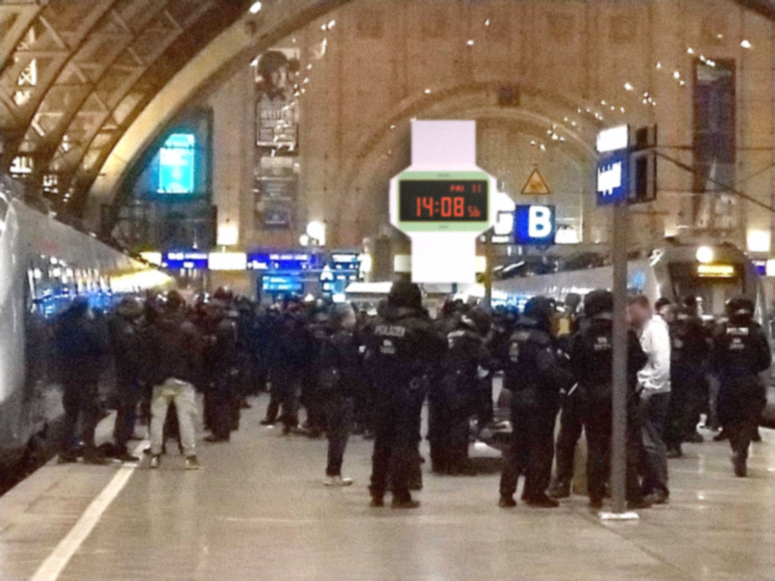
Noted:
**14:08**
